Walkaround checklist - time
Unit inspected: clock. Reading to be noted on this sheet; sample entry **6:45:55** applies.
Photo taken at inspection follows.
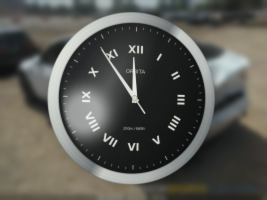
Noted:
**11:53:54**
